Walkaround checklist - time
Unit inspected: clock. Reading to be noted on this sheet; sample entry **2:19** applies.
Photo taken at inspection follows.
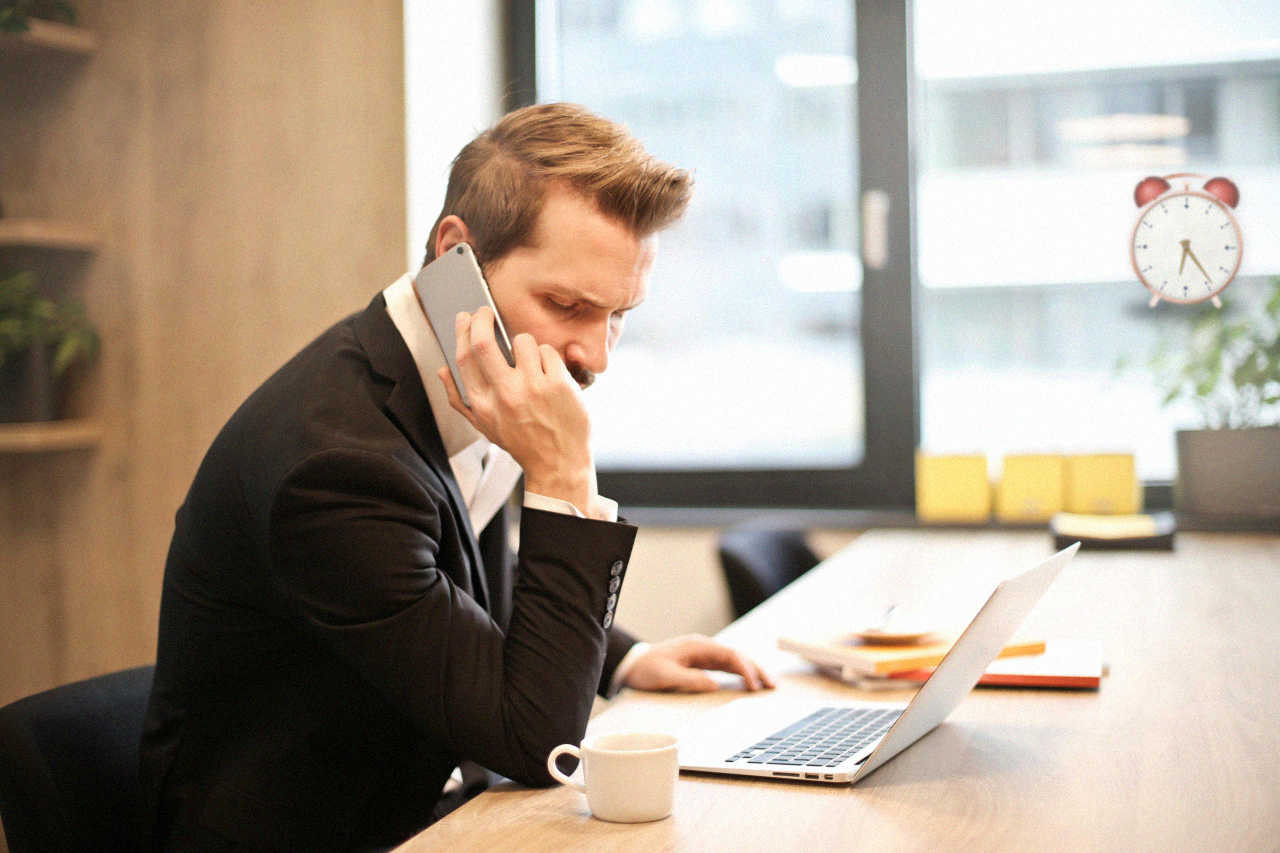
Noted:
**6:24**
